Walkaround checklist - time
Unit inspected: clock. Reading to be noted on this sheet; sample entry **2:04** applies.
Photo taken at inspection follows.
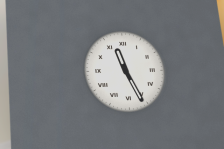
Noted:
**11:26**
